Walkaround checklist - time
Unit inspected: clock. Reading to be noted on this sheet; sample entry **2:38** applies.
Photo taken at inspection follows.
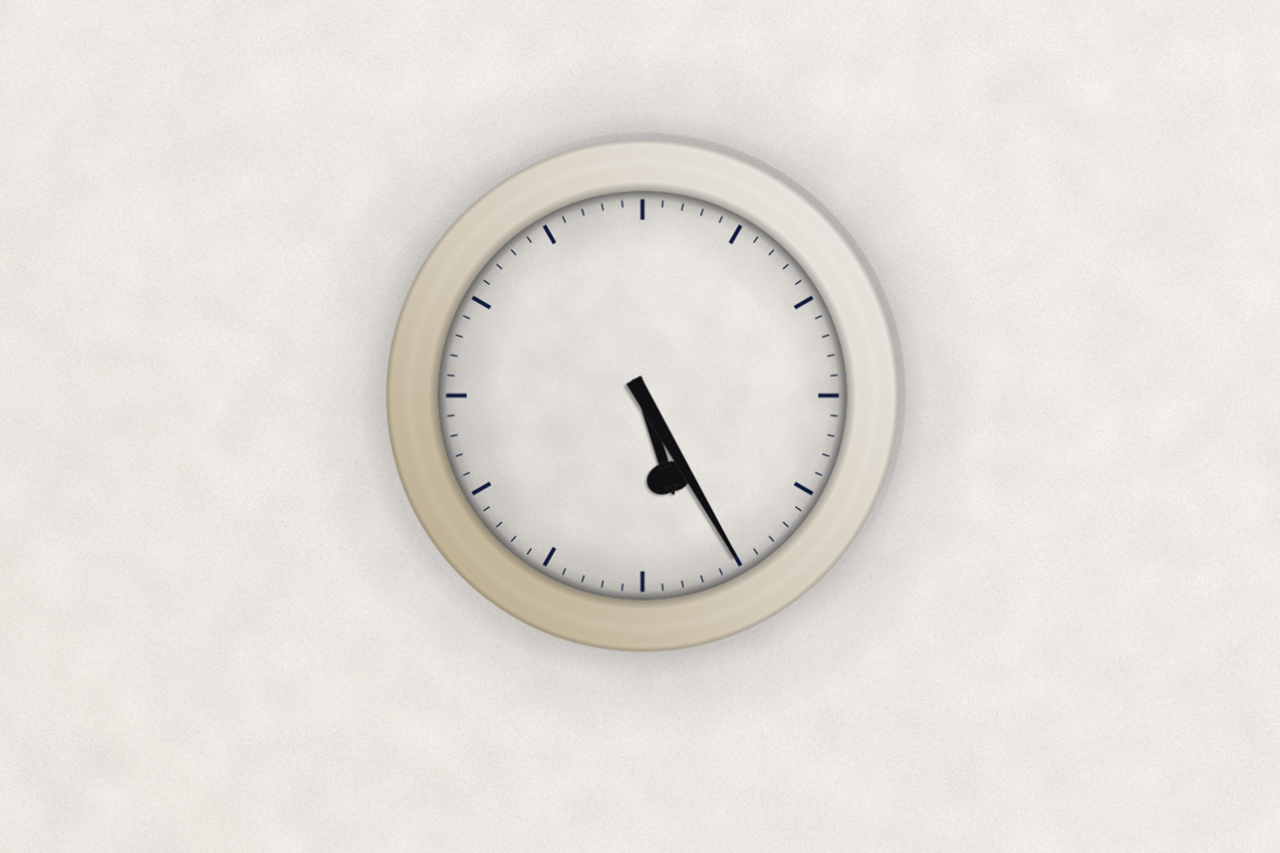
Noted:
**5:25**
